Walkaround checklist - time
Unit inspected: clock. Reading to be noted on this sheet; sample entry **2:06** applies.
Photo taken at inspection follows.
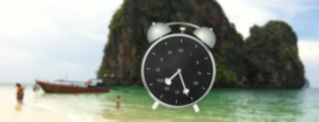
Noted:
**7:26**
